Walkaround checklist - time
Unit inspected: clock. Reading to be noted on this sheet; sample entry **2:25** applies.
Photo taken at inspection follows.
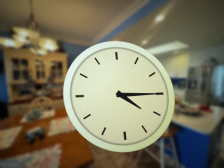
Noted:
**4:15**
